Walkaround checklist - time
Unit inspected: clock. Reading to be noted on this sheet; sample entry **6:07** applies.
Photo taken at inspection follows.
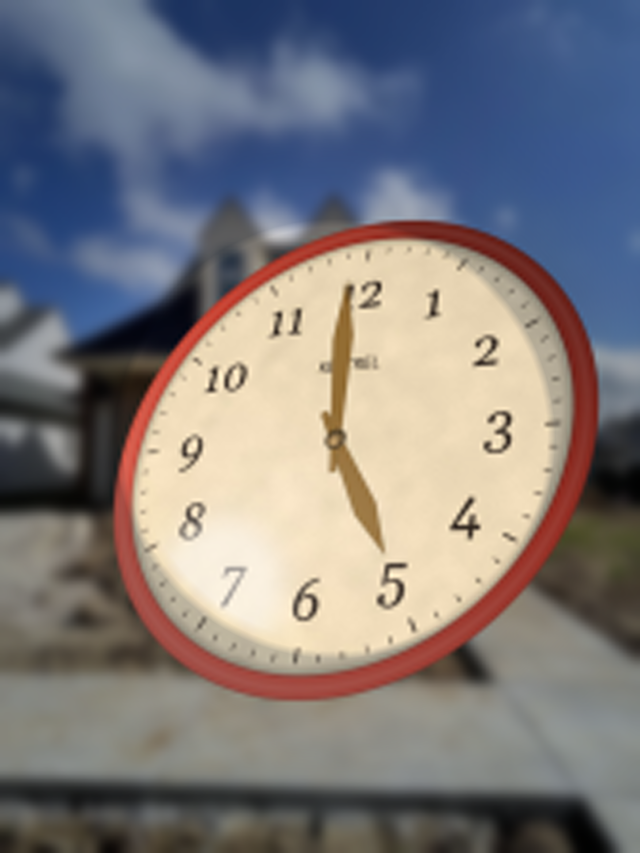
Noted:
**4:59**
